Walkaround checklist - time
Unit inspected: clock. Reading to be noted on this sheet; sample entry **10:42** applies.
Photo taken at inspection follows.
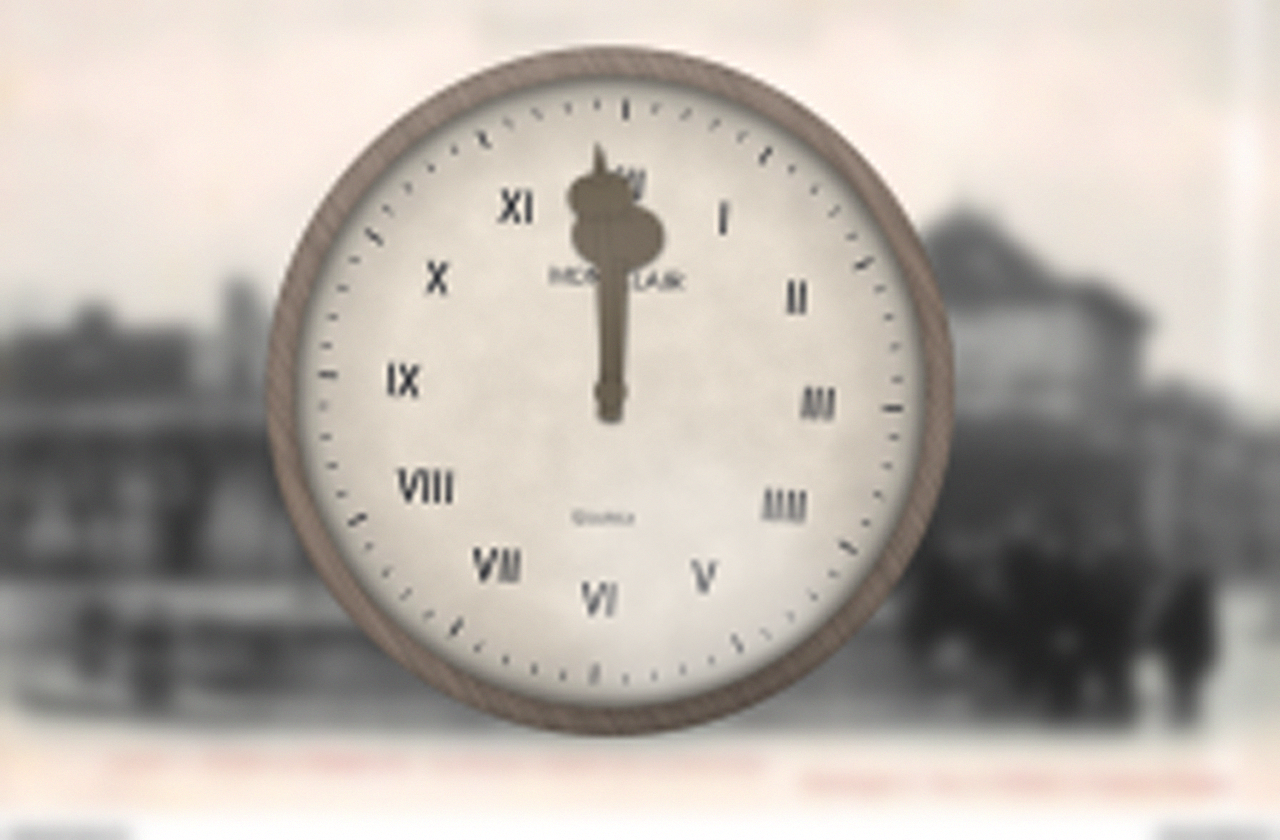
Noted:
**11:59**
